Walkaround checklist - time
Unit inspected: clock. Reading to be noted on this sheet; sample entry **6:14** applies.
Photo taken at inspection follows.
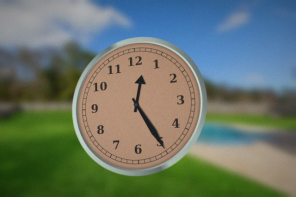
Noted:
**12:25**
